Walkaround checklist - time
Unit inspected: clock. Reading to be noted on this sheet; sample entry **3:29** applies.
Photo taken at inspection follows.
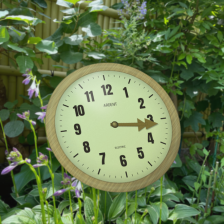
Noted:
**3:16**
